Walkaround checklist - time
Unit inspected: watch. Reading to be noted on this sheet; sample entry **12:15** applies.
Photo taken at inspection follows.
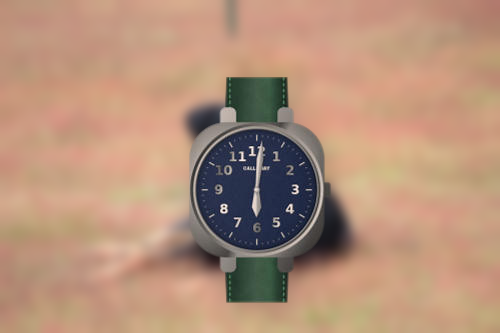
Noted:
**6:01**
